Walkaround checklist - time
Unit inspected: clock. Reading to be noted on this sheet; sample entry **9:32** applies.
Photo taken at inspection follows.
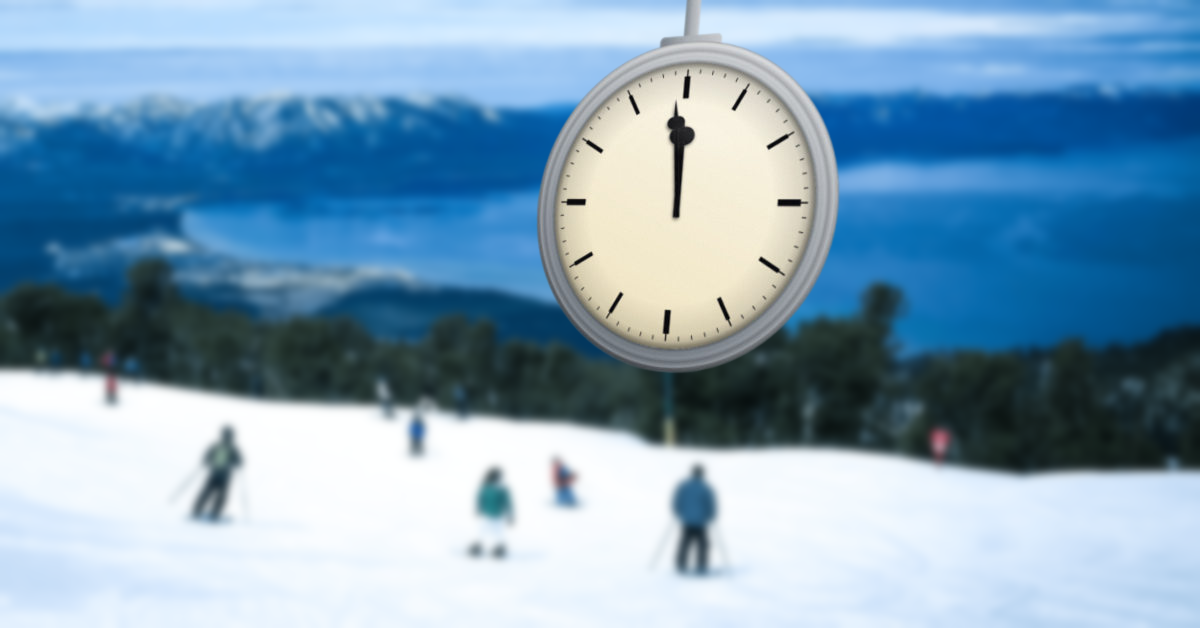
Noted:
**11:59**
